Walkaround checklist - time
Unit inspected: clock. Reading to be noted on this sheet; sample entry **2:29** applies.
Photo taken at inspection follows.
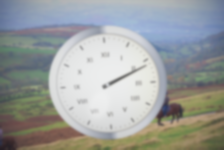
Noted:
**2:11**
